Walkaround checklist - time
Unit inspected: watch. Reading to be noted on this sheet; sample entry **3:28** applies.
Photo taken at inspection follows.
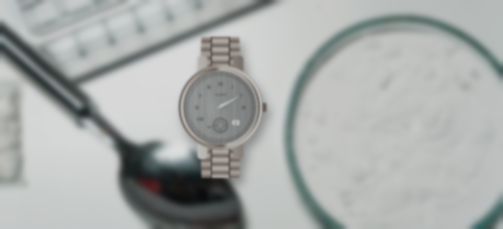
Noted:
**2:10**
